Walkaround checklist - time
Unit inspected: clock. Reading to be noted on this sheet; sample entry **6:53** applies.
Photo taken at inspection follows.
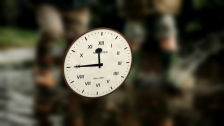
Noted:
**11:45**
